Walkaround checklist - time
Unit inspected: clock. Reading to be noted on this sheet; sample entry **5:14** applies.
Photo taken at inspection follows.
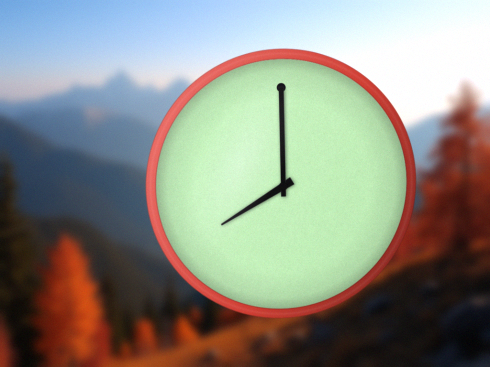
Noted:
**8:00**
